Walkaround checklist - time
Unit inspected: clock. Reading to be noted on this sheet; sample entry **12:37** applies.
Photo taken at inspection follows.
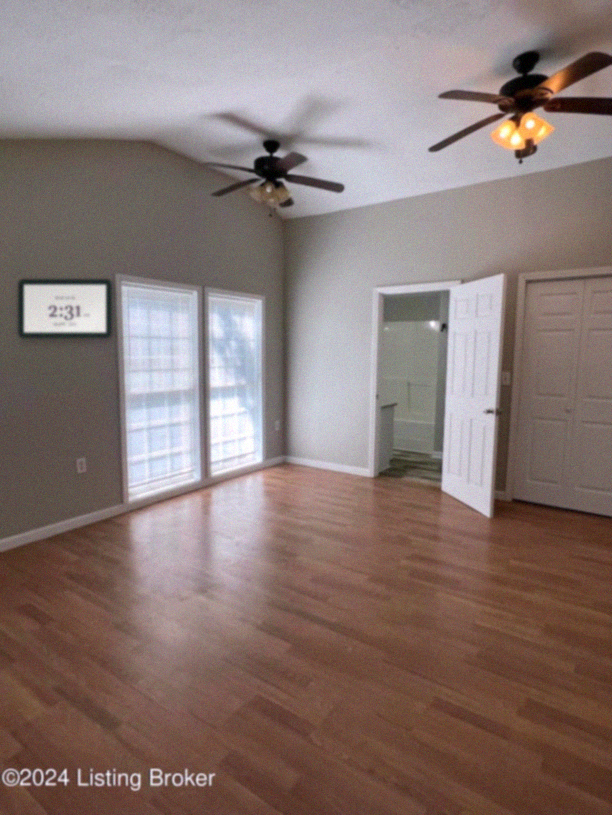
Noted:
**2:31**
